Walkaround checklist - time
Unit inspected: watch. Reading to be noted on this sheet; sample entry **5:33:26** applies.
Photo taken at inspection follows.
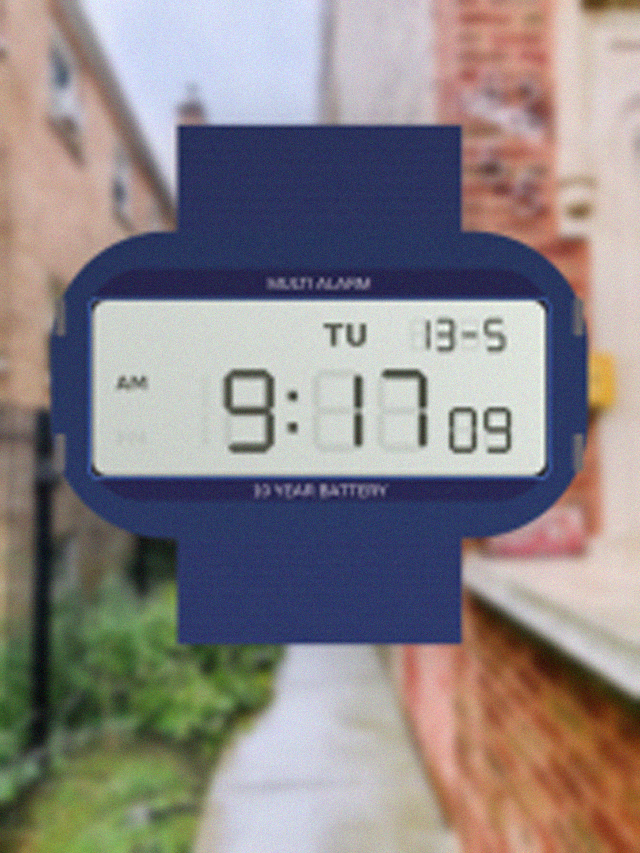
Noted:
**9:17:09**
